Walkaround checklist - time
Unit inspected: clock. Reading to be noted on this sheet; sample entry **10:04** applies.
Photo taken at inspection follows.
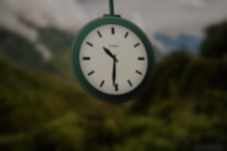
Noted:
**10:31**
